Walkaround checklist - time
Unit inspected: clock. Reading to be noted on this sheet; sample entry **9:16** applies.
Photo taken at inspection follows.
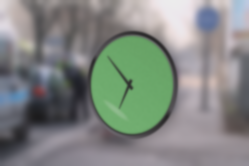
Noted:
**6:53**
